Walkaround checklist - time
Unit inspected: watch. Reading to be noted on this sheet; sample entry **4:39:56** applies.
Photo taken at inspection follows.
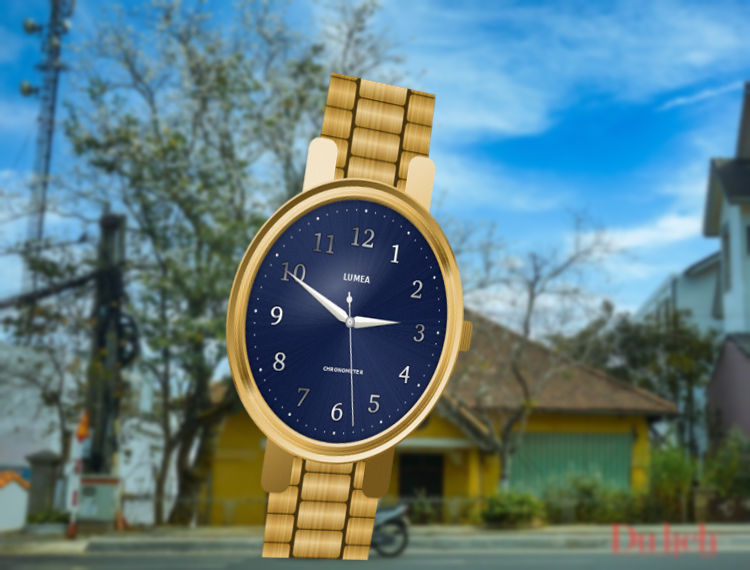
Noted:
**2:49:28**
